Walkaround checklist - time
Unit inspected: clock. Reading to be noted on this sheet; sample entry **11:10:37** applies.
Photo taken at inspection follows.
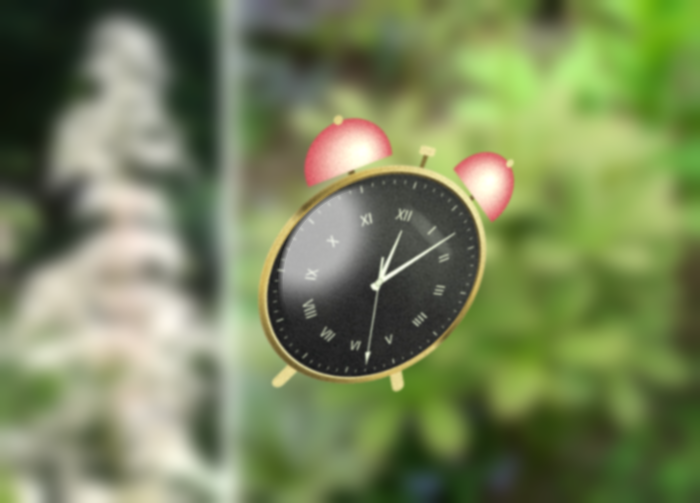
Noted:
**12:07:28**
